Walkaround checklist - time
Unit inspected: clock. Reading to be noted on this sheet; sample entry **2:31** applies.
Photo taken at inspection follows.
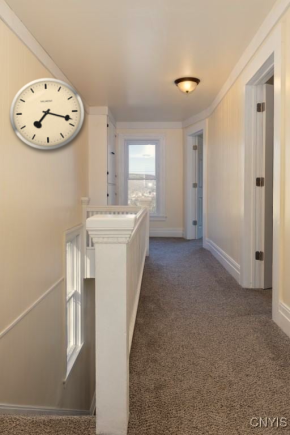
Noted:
**7:18**
